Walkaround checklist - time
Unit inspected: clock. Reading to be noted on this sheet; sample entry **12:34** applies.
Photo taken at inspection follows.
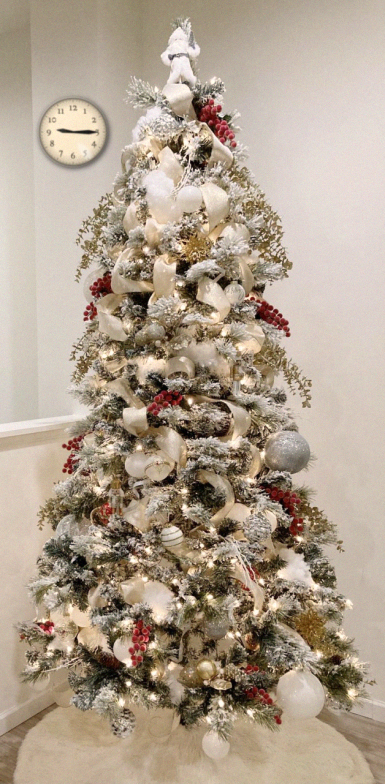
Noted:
**9:15**
